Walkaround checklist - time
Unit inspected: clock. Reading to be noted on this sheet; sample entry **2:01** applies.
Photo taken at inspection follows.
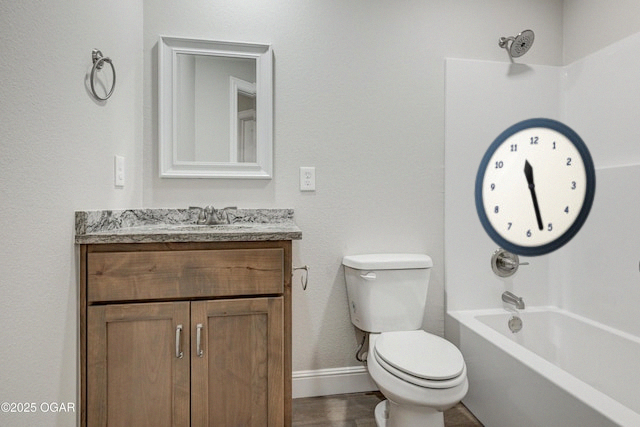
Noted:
**11:27**
